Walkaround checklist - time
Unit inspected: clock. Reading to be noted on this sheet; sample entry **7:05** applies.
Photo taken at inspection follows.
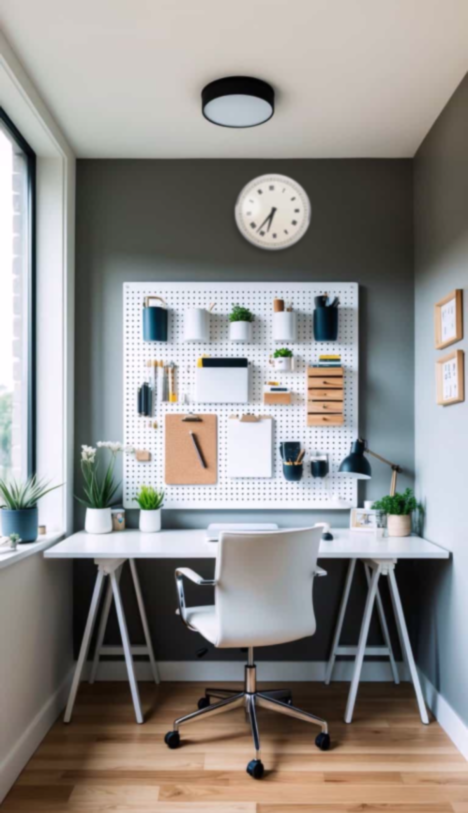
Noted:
**6:37**
